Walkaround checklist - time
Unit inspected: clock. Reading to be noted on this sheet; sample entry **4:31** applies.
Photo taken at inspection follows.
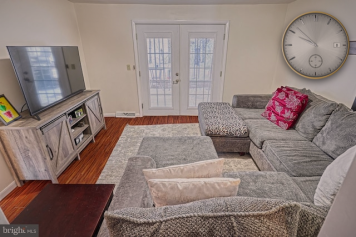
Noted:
**9:52**
